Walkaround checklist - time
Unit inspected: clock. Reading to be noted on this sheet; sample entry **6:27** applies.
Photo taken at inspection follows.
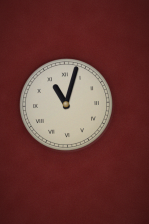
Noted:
**11:03**
